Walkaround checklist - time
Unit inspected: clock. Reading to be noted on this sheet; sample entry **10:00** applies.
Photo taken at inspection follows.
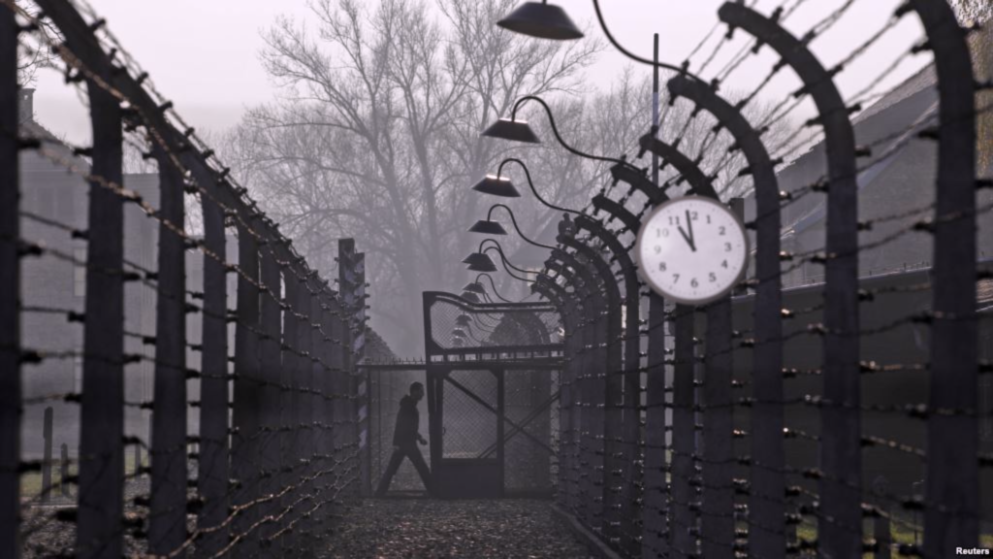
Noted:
**10:59**
